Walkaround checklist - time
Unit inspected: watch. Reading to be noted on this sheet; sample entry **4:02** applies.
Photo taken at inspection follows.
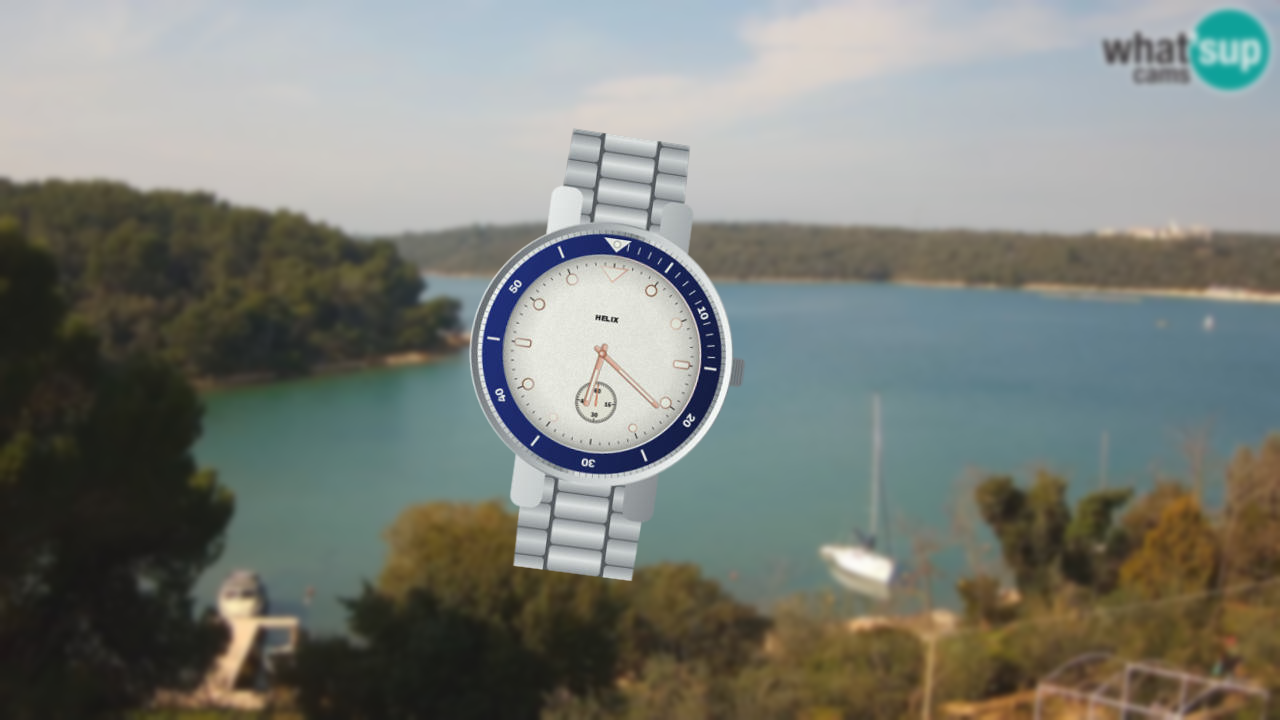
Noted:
**6:21**
